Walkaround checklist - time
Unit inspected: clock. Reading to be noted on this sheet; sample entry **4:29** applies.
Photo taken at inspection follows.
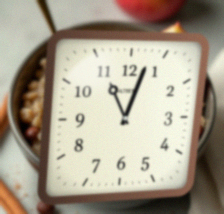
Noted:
**11:03**
